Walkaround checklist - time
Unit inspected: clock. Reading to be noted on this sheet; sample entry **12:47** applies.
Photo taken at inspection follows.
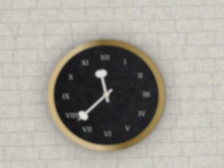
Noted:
**11:38**
